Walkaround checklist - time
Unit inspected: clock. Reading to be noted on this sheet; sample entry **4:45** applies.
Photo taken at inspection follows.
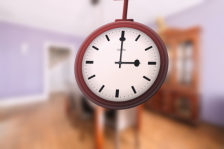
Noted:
**3:00**
